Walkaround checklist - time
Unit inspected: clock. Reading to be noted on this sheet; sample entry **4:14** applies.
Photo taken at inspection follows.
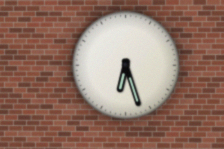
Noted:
**6:27**
